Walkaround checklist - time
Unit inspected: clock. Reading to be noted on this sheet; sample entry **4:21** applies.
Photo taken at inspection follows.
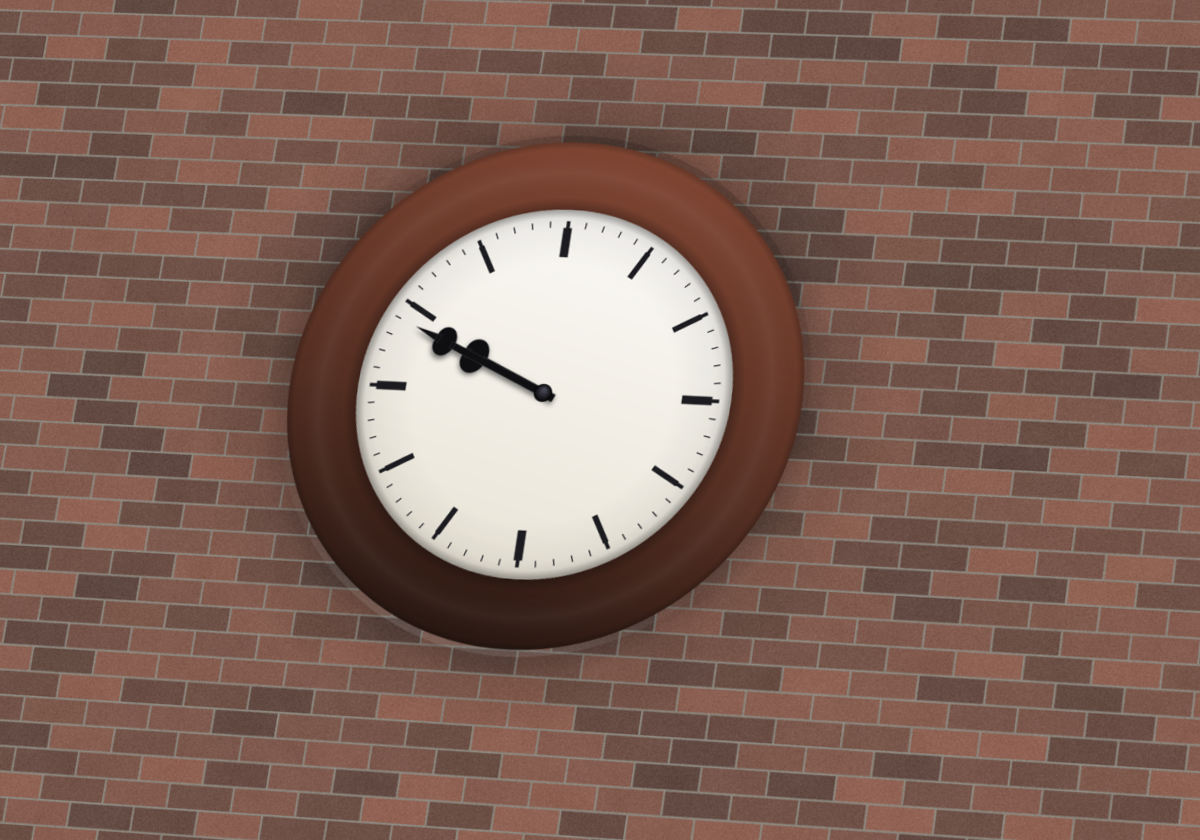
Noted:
**9:49**
